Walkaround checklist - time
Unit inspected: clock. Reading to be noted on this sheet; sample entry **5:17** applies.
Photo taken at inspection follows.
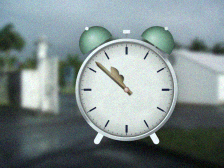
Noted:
**10:52**
